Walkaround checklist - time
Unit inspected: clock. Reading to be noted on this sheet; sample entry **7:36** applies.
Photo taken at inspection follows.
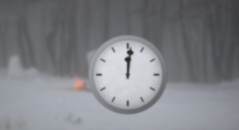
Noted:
**12:01**
